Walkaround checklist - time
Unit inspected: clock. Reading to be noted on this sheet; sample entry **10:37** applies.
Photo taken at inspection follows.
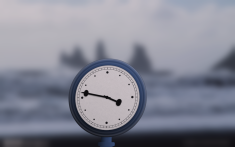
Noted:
**3:47**
